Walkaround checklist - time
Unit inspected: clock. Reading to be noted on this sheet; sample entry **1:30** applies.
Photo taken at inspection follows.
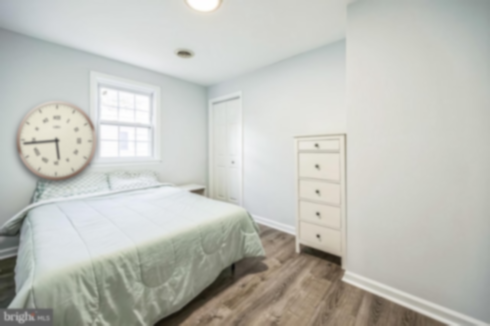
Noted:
**5:44**
